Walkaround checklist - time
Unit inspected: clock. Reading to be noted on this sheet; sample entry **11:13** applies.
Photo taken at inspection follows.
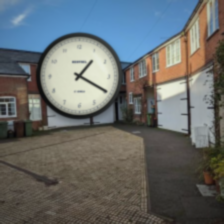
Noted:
**1:20**
